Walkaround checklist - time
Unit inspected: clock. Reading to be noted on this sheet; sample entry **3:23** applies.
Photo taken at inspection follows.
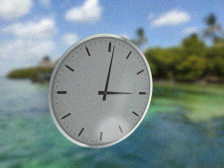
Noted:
**3:01**
